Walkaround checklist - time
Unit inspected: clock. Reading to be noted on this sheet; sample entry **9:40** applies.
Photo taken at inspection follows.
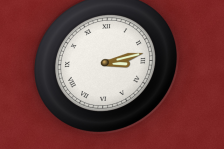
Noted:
**3:13**
